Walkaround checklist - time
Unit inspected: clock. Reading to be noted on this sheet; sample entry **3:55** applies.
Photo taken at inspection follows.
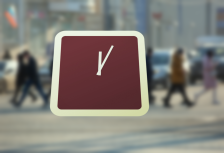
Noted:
**12:04**
